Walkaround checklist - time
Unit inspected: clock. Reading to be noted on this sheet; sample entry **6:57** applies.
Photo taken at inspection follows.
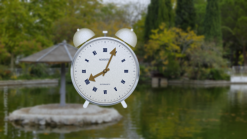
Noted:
**8:04**
